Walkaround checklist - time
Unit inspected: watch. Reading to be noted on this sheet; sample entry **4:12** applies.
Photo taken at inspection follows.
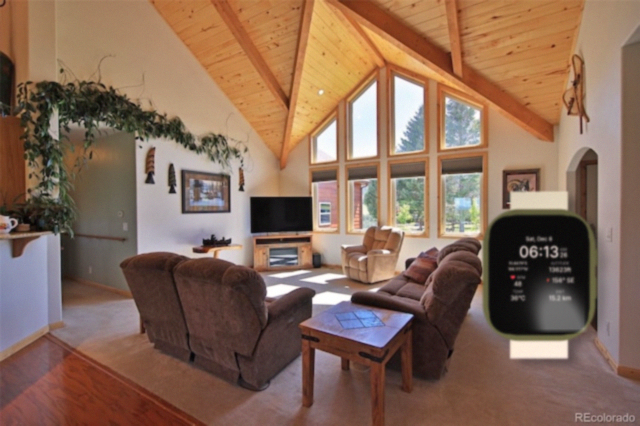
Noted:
**6:13**
